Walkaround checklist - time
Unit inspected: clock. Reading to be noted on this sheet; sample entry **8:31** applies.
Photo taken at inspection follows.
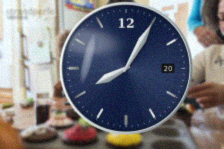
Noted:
**8:05**
